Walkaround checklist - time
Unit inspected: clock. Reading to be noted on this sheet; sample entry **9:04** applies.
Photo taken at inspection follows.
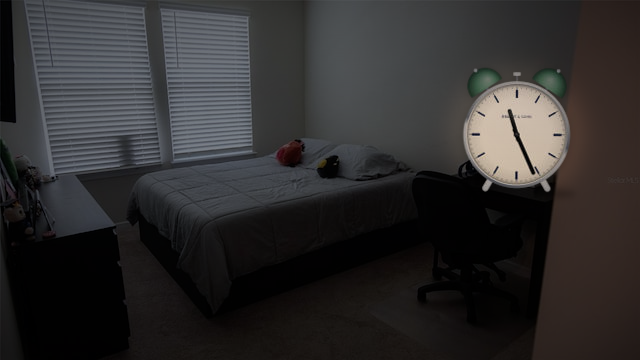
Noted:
**11:26**
